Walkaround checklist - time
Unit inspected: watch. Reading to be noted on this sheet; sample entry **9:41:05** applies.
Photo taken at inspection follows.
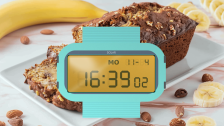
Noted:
**16:39:02**
